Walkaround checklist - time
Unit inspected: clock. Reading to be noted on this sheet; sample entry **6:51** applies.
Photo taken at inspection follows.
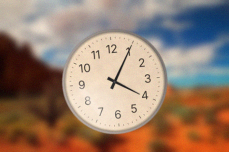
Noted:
**4:05**
